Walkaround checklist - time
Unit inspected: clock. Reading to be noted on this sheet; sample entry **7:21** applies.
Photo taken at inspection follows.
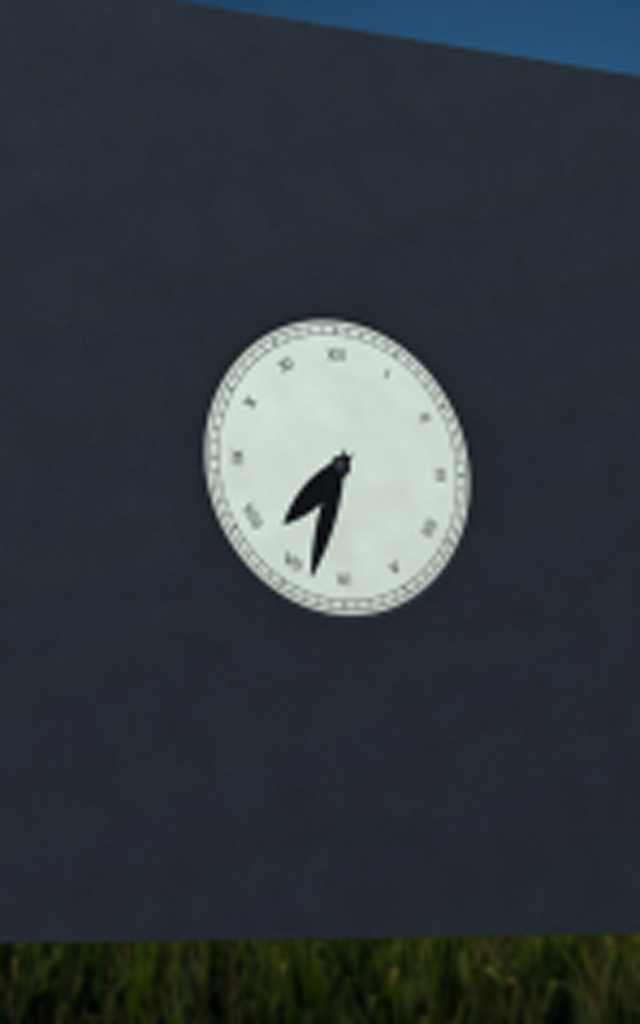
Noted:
**7:33**
